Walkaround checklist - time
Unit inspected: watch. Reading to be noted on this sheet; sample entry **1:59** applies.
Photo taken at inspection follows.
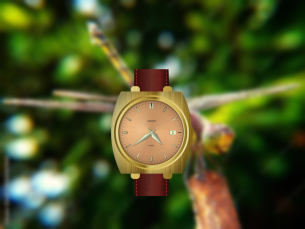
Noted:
**4:39**
